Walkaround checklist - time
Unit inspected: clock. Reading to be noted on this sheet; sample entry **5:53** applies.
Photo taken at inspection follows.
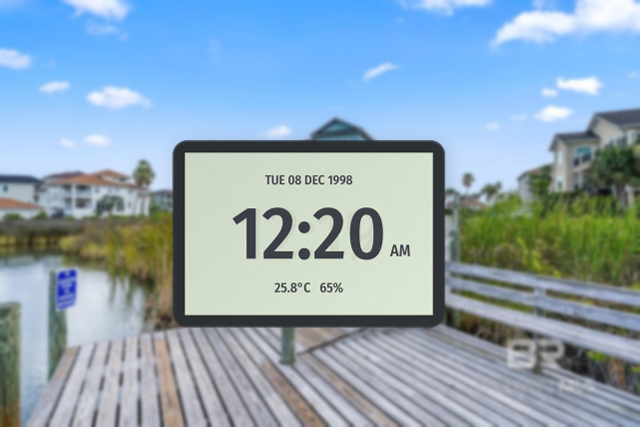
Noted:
**12:20**
